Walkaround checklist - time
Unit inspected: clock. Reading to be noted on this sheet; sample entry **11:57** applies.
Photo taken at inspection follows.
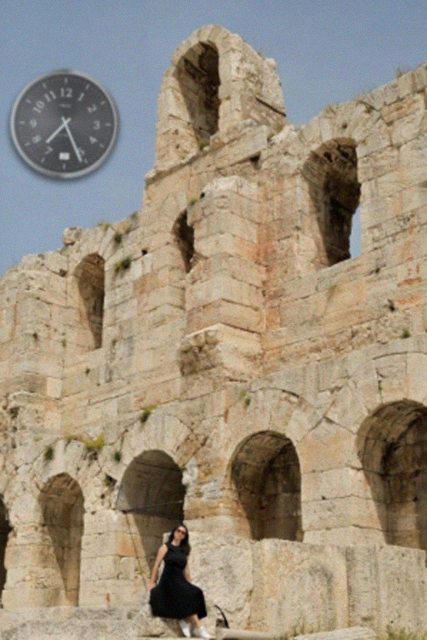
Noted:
**7:26**
